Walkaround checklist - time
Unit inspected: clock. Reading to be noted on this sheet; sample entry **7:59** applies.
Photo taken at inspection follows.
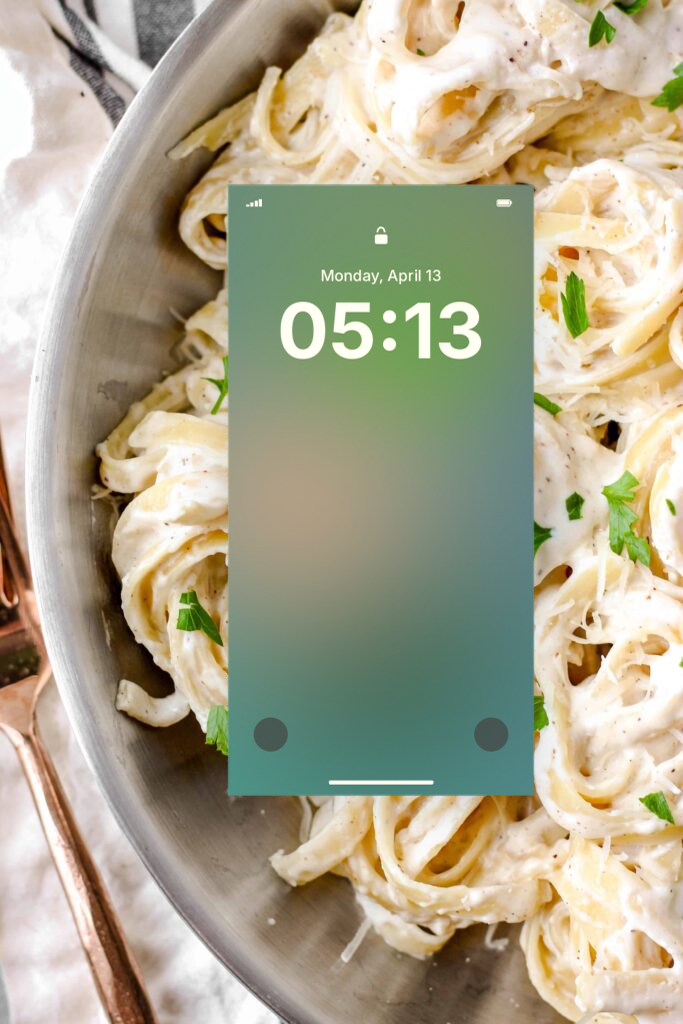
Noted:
**5:13**
